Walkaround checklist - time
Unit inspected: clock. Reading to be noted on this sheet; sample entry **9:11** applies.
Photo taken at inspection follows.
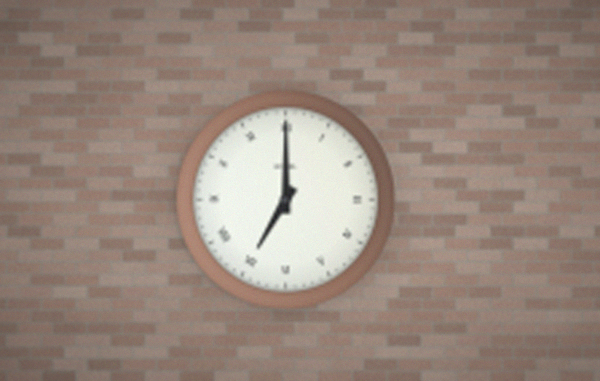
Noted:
**7:00**
